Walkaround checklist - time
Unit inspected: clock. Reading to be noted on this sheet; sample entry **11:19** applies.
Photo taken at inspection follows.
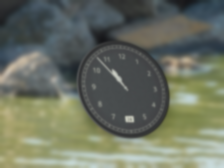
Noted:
**10:53**
